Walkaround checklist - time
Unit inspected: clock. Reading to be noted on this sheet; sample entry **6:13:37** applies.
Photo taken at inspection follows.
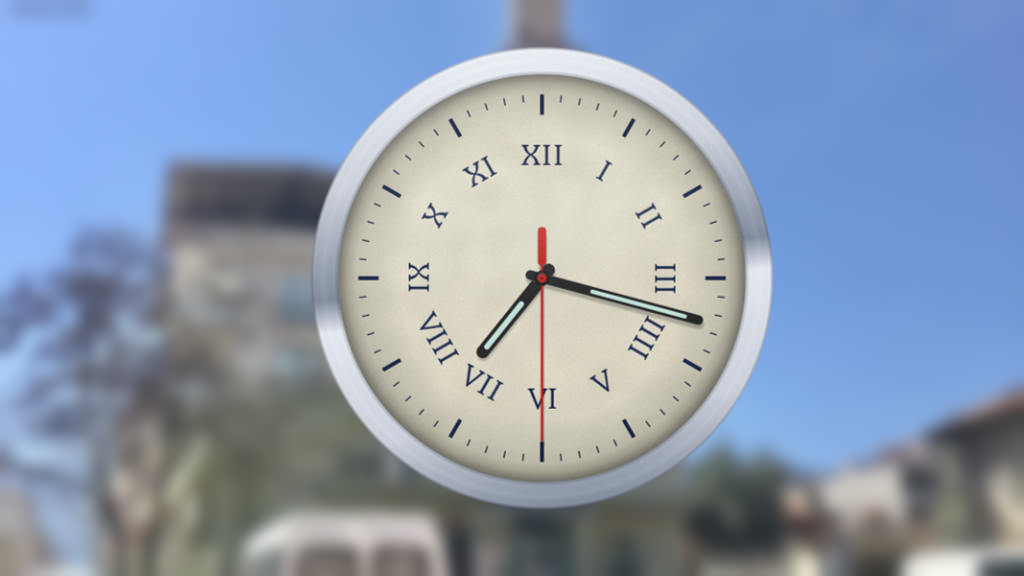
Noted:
**7:17:30**
